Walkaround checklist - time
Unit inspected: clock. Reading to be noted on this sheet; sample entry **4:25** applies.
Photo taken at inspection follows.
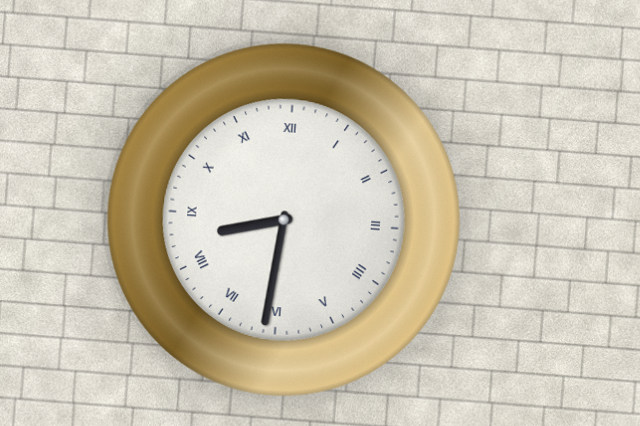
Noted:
**8:31**
